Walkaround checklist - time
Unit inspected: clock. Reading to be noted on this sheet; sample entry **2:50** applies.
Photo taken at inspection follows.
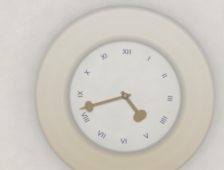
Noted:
**4:42**
